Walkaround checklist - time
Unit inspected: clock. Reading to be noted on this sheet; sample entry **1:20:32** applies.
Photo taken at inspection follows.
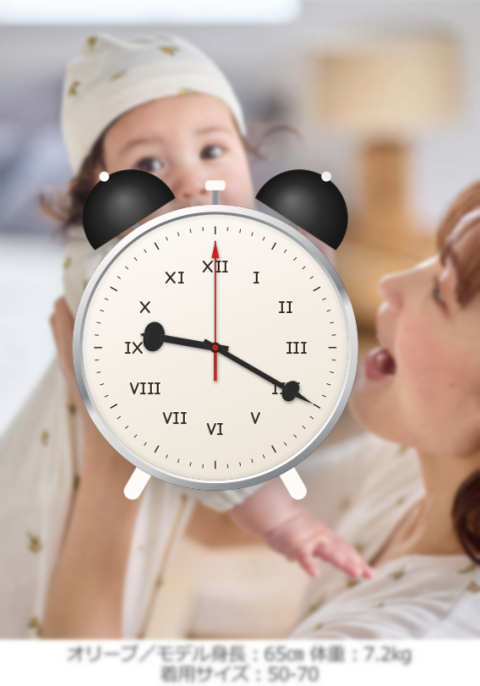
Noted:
**9:20:00**
